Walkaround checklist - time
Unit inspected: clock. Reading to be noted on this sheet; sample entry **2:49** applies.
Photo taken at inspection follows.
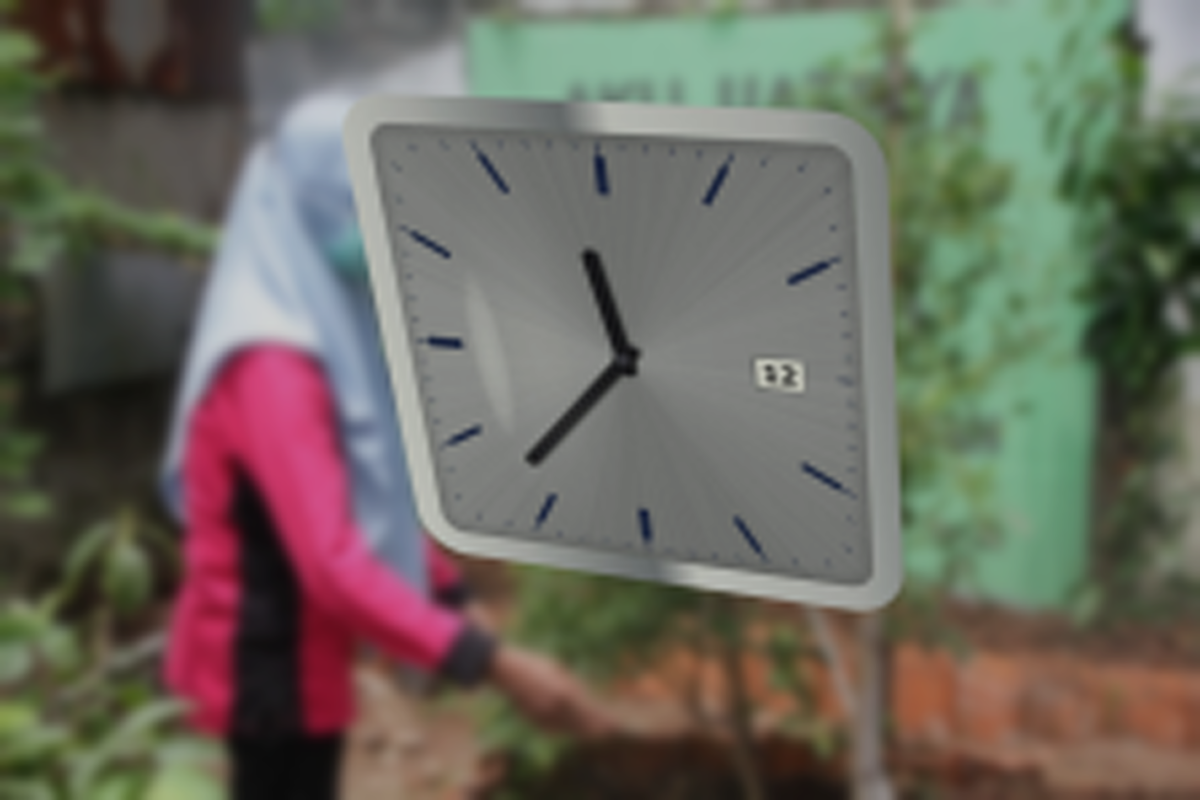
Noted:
**11:37**
